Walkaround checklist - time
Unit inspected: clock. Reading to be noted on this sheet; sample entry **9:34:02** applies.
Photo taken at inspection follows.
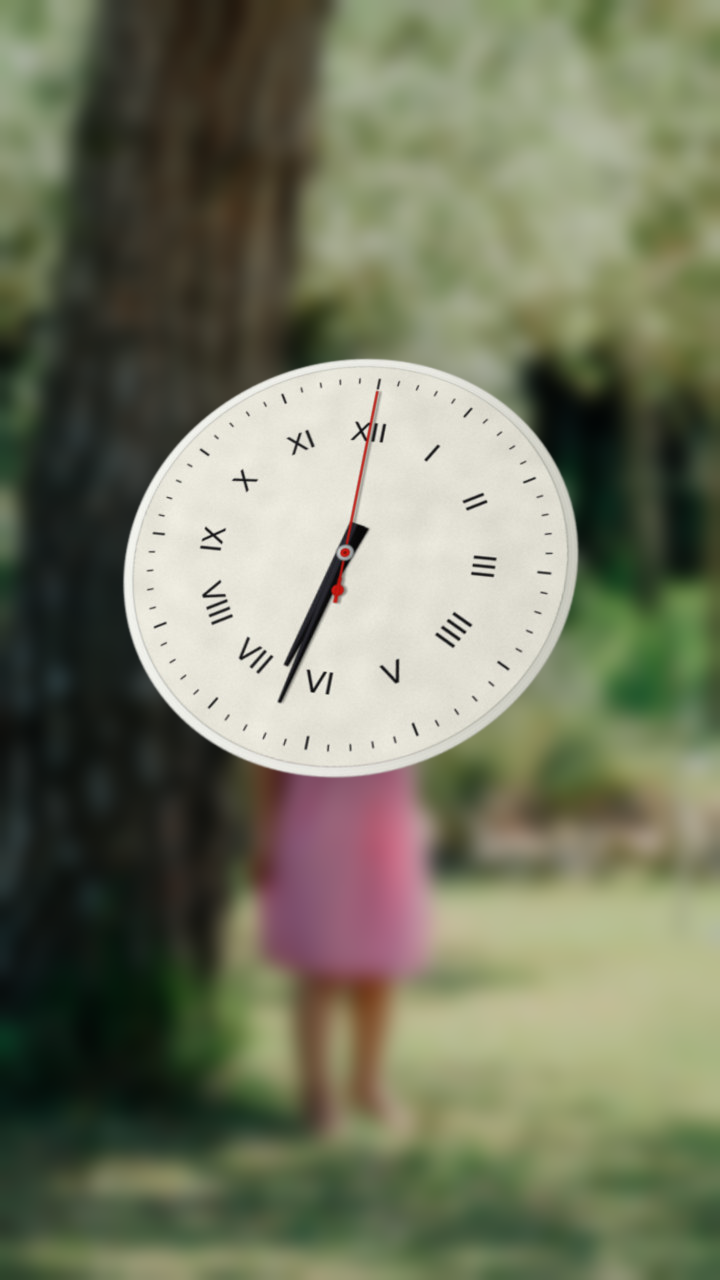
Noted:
**6:32:00**
